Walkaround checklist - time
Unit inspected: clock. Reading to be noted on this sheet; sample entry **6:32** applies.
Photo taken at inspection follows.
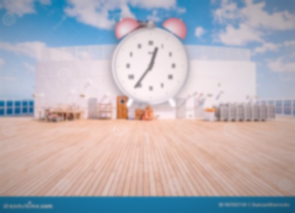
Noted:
**12:36**
